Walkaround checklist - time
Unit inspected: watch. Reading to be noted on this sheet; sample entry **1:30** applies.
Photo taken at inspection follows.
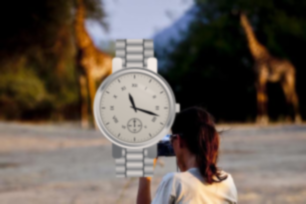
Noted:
**11:18**
